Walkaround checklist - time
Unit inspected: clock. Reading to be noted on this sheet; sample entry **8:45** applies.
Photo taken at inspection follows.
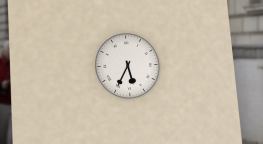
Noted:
**5:35**
